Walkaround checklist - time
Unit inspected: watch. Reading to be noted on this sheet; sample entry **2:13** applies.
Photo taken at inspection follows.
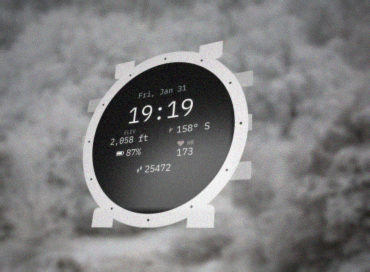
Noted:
**19:19**
